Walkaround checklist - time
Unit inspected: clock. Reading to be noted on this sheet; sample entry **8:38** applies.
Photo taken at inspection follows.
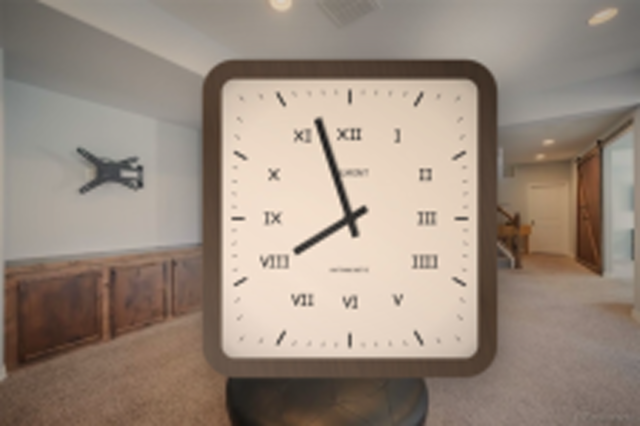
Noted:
**7:57**
